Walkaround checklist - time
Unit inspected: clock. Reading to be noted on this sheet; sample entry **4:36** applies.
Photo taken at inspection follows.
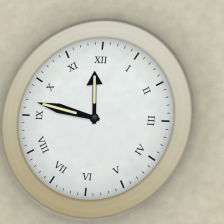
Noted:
**11:47**
